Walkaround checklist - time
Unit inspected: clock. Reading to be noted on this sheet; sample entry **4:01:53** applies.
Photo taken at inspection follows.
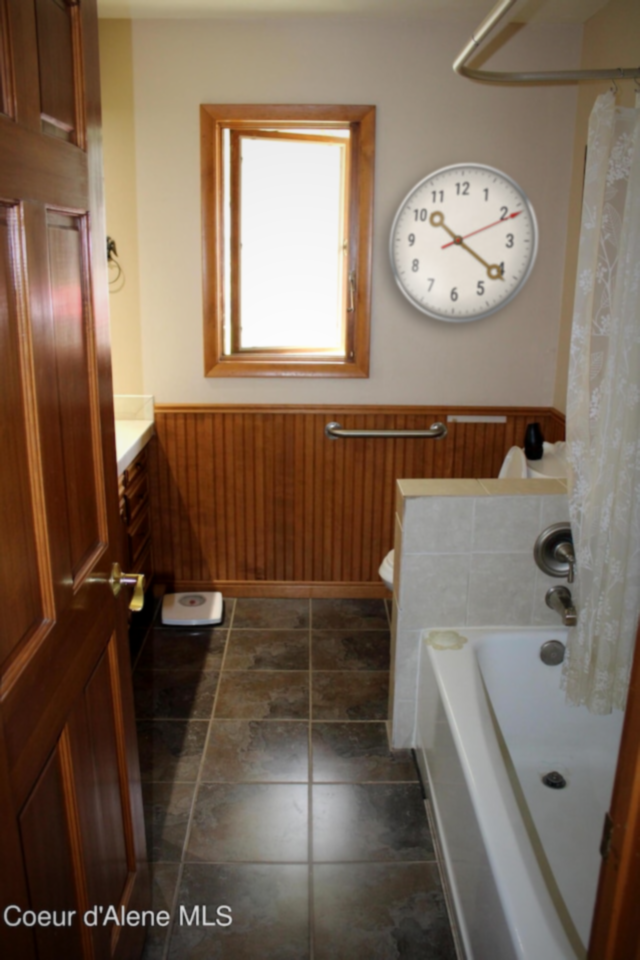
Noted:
**10:21:11**
